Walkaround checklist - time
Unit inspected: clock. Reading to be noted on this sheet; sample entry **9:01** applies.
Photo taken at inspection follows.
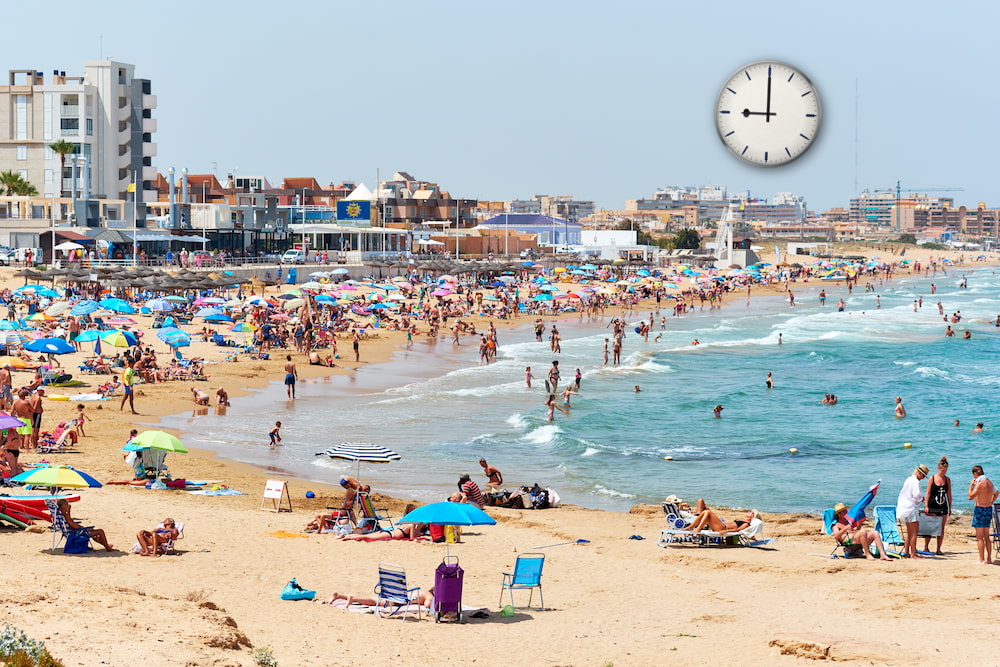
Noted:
**9:00**
